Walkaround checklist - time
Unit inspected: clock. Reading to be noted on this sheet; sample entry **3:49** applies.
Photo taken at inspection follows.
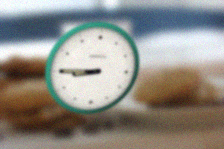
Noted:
**8:45**
